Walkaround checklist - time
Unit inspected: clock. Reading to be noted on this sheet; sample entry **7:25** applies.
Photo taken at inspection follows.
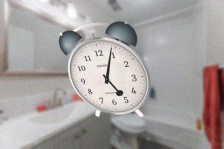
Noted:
**5:04**
